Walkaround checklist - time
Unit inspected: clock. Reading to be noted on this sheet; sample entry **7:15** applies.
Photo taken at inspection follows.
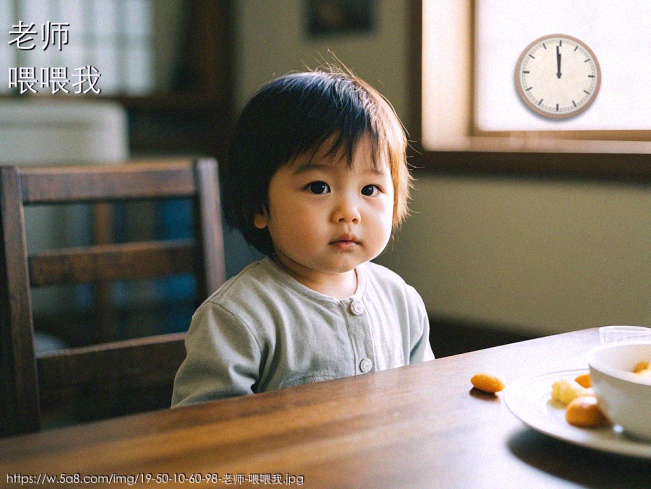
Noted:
**11:59**
